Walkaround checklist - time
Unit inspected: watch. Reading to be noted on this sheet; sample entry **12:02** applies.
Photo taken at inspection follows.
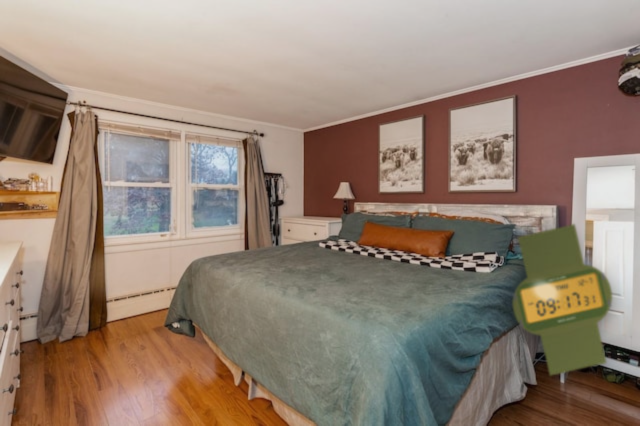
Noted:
**9:17**
